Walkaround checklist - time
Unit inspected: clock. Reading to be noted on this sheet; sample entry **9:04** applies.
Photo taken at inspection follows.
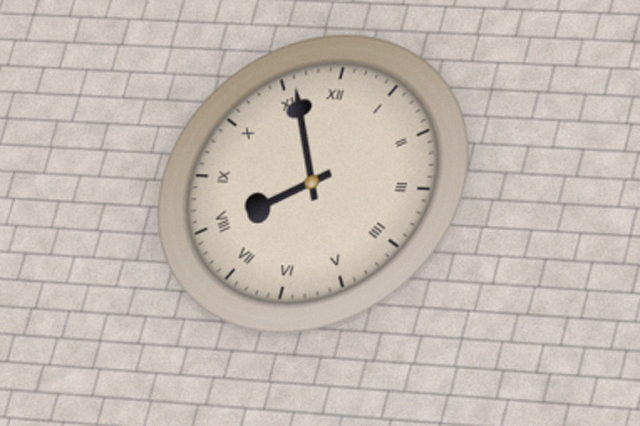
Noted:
**7:56**
